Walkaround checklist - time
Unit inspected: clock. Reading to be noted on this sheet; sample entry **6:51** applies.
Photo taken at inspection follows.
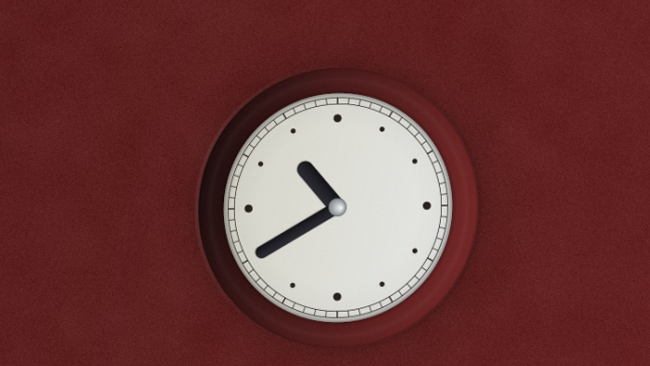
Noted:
**10:40**
